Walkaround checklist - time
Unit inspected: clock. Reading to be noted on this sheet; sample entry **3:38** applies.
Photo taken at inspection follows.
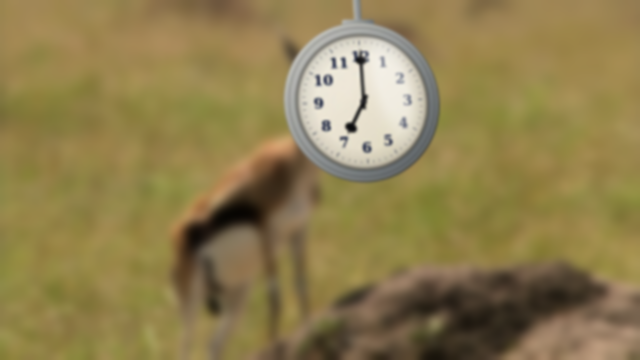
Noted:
**7:00**
